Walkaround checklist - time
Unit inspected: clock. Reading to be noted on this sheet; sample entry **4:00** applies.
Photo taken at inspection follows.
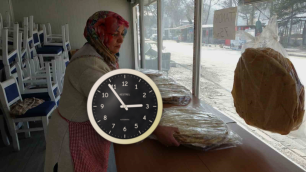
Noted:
**2:54**
